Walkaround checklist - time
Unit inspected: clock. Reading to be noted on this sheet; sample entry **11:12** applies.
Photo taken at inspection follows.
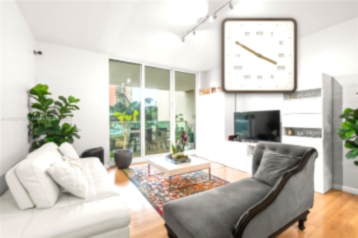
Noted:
**3:50**
